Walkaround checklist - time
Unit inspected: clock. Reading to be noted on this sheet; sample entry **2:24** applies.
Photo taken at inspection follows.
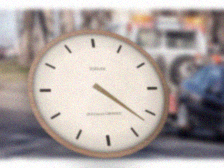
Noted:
**4:22**
